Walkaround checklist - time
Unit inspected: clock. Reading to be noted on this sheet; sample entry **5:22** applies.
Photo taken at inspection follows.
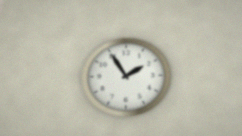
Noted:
**1:55**
